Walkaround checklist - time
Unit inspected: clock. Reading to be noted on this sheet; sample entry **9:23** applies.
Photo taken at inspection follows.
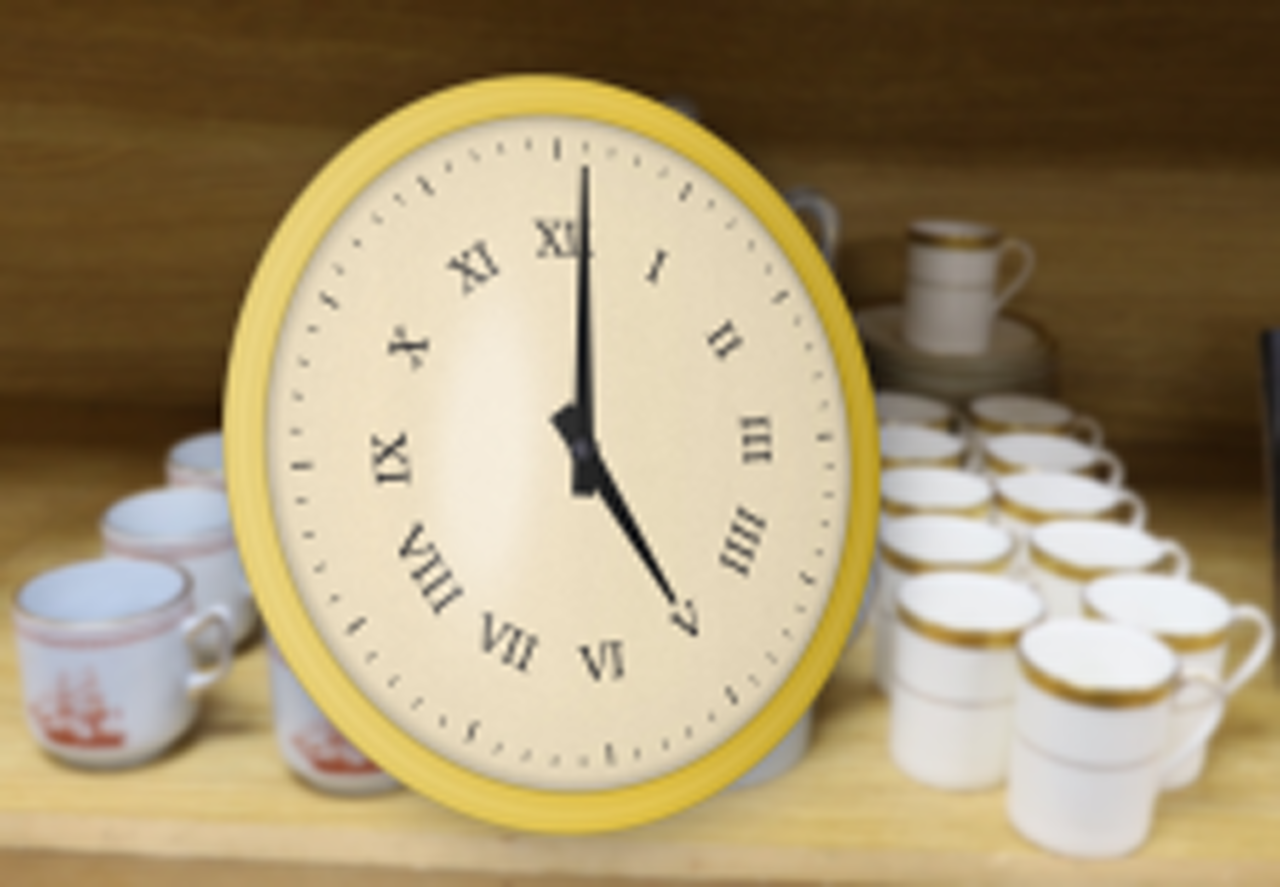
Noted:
**5:01**
